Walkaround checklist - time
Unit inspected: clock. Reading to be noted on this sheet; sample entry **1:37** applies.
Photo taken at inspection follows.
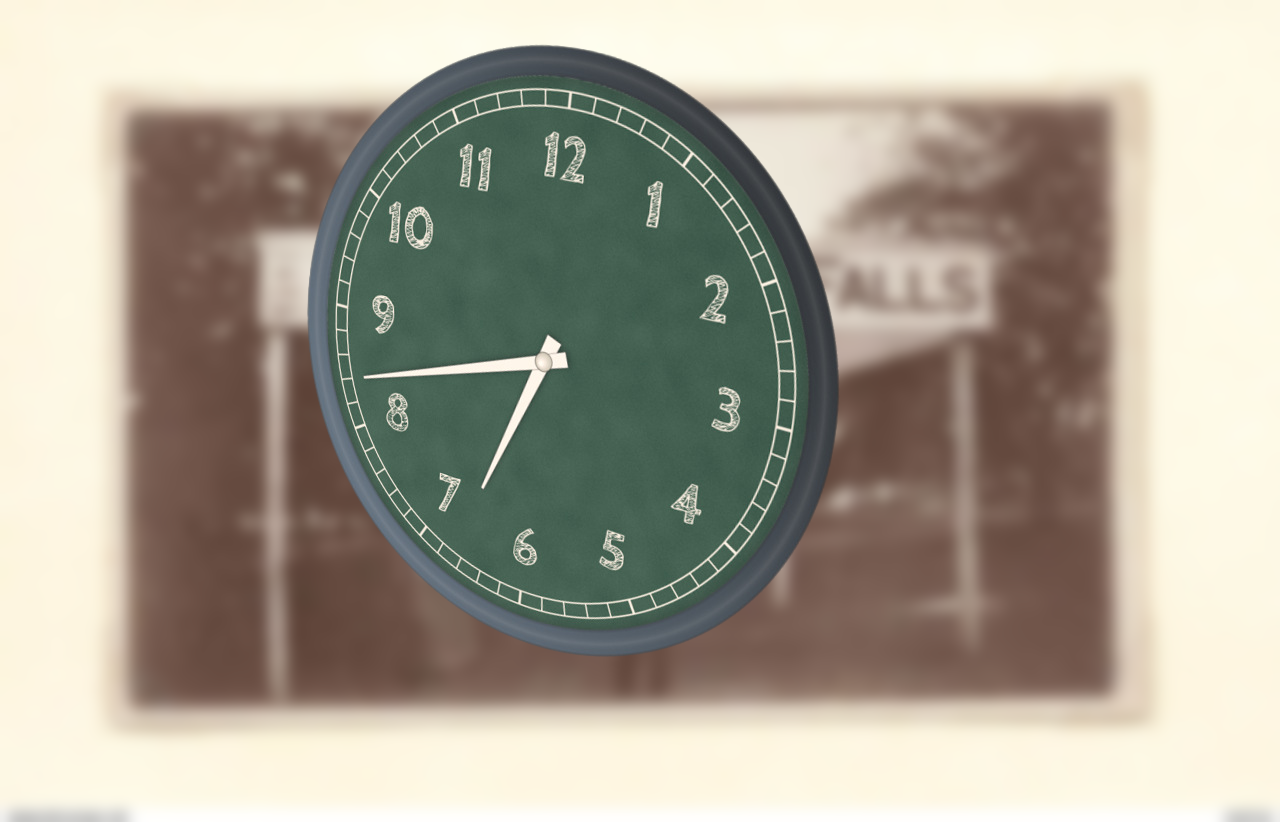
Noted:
**6:42**
